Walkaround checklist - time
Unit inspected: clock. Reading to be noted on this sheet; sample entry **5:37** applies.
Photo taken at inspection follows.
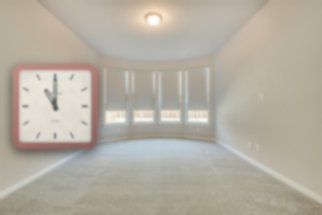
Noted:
**11:00**
